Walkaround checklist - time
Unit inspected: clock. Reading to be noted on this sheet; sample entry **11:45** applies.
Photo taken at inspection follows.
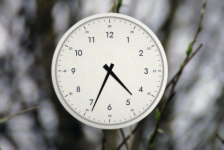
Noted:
**4:34**
